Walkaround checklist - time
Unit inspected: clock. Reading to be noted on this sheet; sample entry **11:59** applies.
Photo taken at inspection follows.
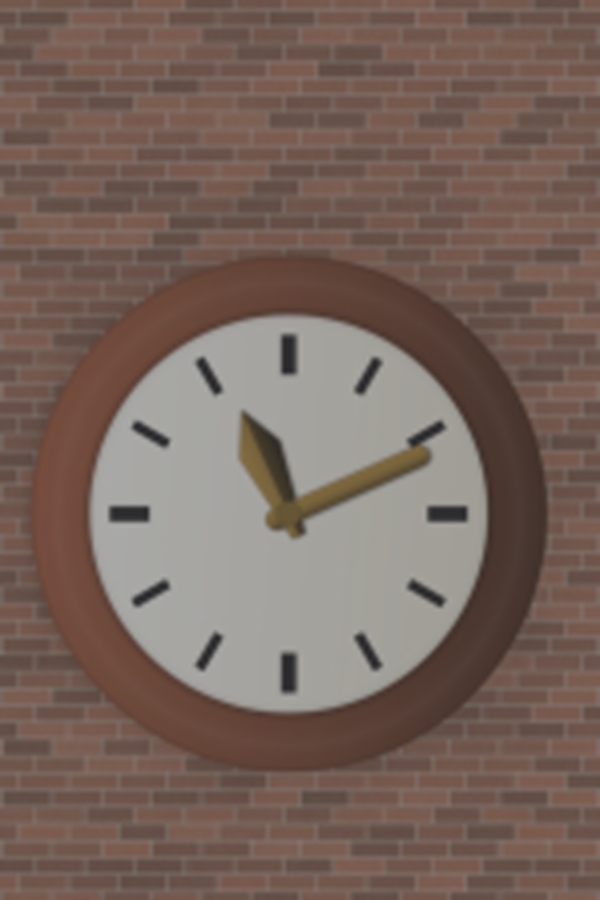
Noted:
**11:11**
